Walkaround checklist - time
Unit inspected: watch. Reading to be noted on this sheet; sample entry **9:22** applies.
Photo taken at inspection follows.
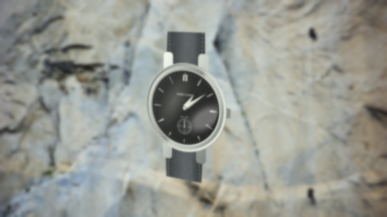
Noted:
**1:09**
